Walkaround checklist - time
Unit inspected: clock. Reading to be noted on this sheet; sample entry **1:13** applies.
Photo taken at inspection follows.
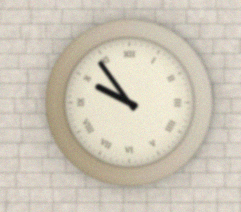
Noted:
**9:54**
